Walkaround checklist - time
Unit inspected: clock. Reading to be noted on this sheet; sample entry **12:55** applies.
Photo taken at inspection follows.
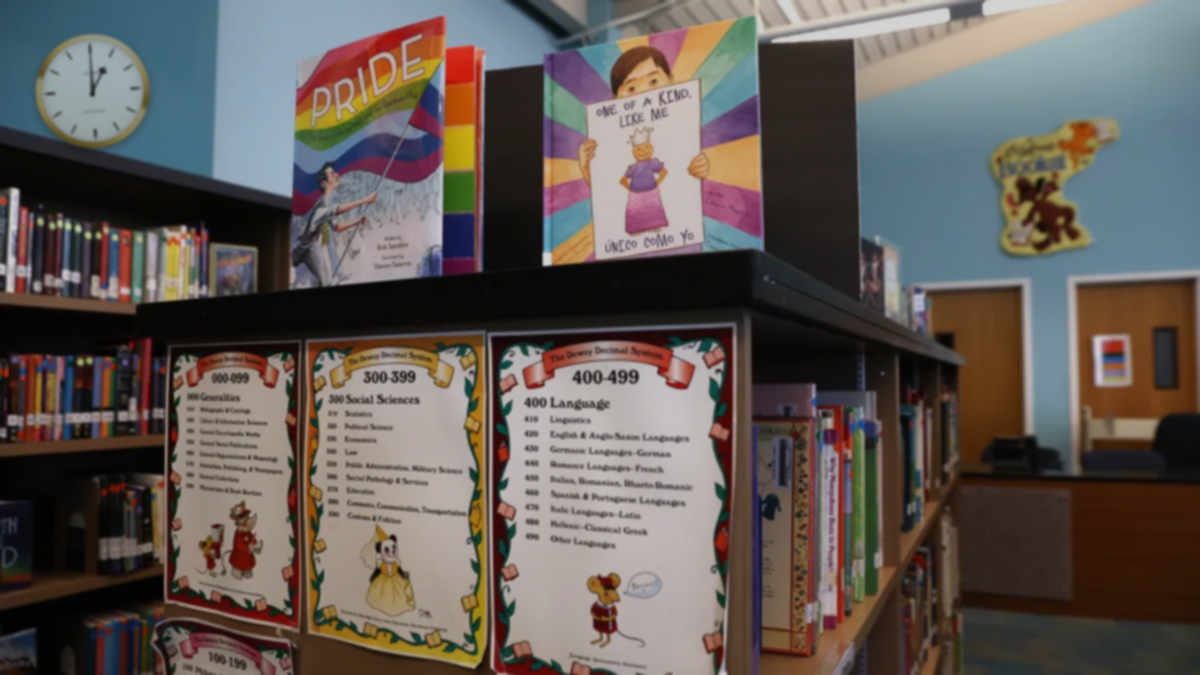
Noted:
**1:00**
